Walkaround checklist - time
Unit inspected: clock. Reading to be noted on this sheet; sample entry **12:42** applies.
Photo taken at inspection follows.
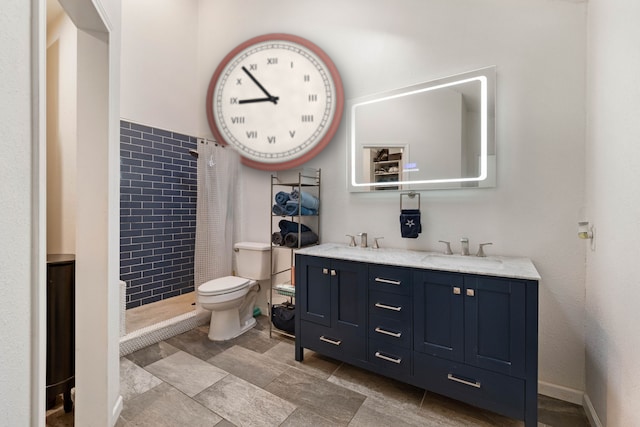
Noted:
**8:53**
